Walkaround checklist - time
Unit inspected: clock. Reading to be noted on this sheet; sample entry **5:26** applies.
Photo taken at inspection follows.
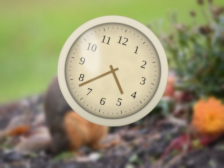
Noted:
**4:38**
